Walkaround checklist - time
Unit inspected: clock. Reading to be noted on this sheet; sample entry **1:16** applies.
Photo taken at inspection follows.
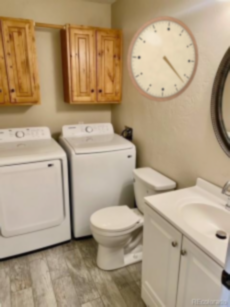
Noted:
**4:22**
